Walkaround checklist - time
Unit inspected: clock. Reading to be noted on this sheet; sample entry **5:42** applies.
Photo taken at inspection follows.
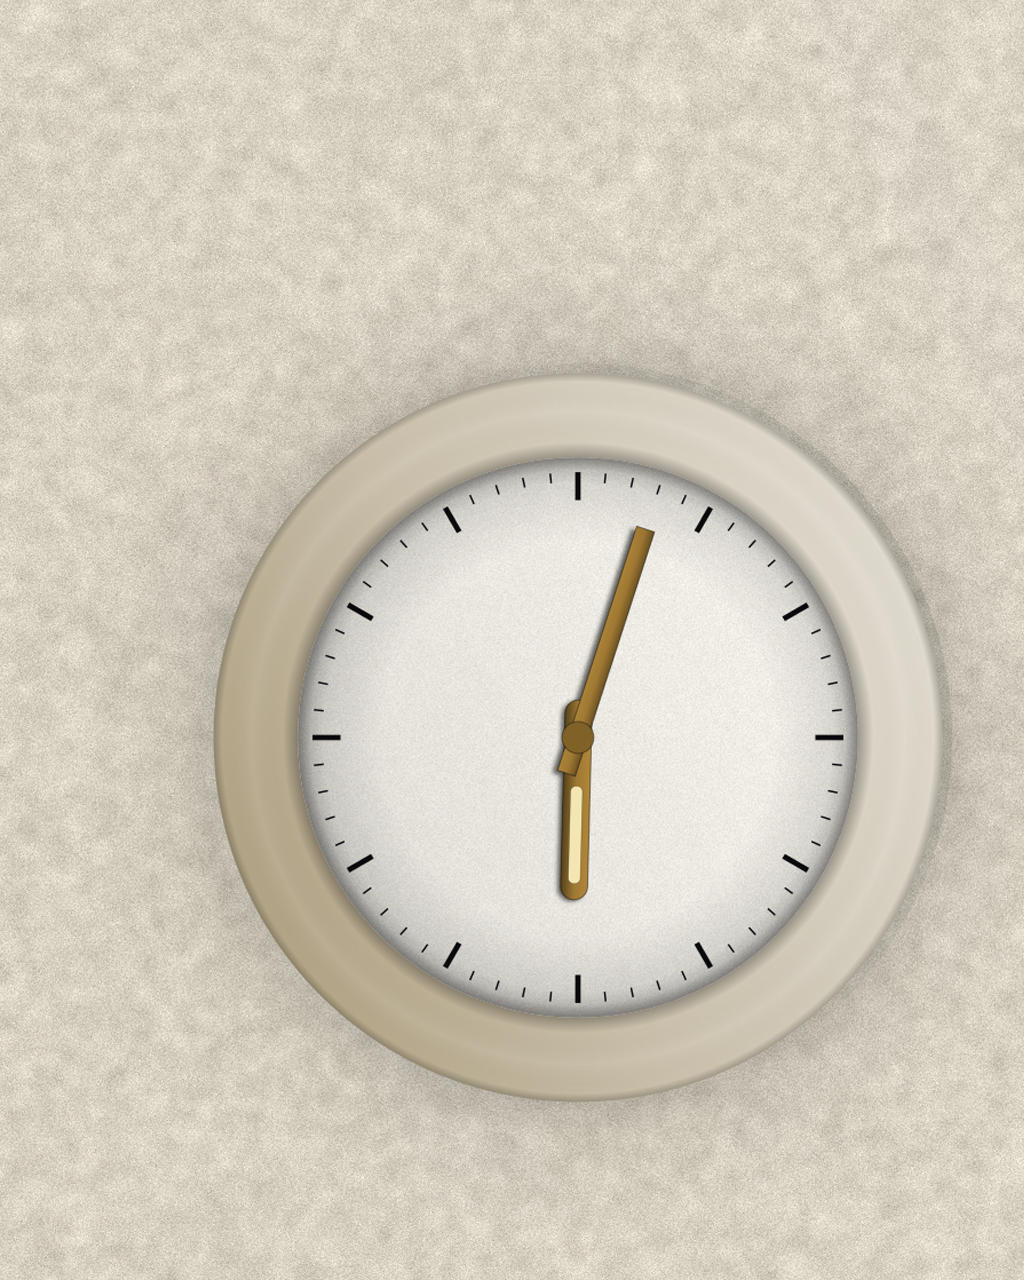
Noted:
**6:03**
